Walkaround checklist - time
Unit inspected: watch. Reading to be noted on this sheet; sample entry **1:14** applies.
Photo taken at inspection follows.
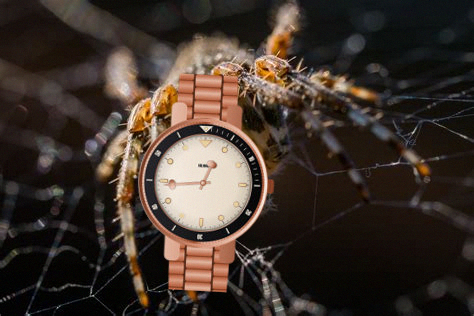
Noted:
**12:44**
